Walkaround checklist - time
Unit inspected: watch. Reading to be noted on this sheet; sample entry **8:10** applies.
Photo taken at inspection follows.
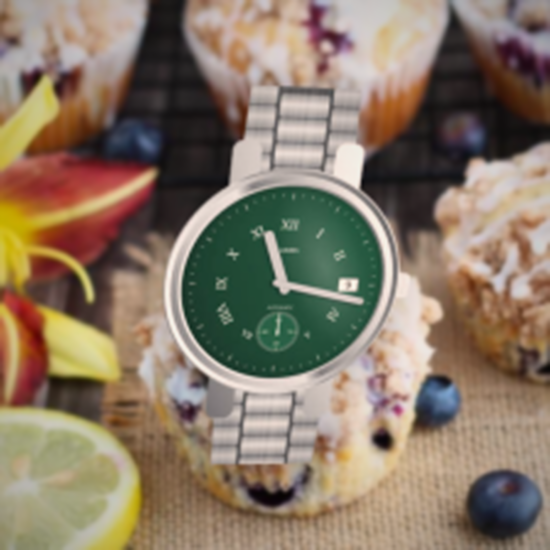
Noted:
**11:17**
